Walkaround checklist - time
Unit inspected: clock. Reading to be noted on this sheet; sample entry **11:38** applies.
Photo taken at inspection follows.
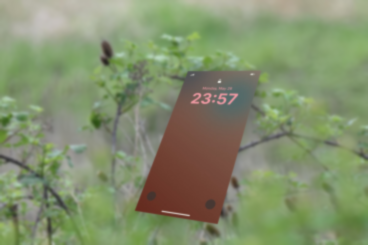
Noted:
**23:57**
